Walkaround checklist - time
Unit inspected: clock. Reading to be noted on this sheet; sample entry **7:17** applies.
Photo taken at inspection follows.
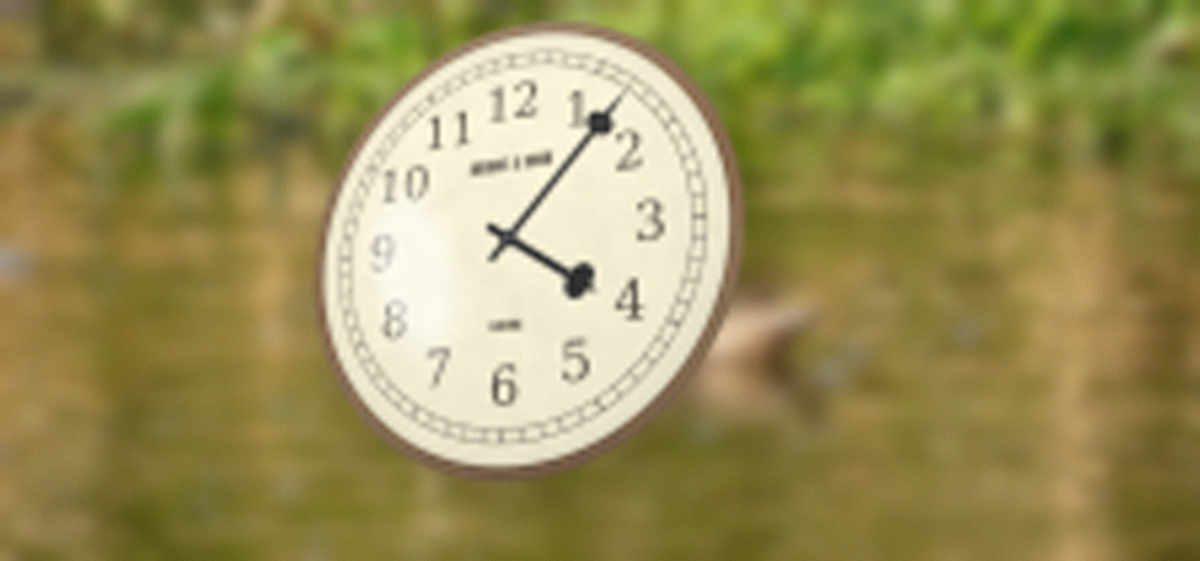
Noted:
**4:07**
